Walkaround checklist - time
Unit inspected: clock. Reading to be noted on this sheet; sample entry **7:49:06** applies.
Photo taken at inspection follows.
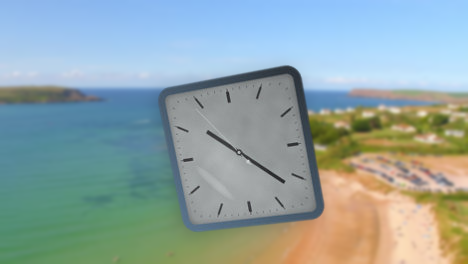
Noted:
**10:21:54**
